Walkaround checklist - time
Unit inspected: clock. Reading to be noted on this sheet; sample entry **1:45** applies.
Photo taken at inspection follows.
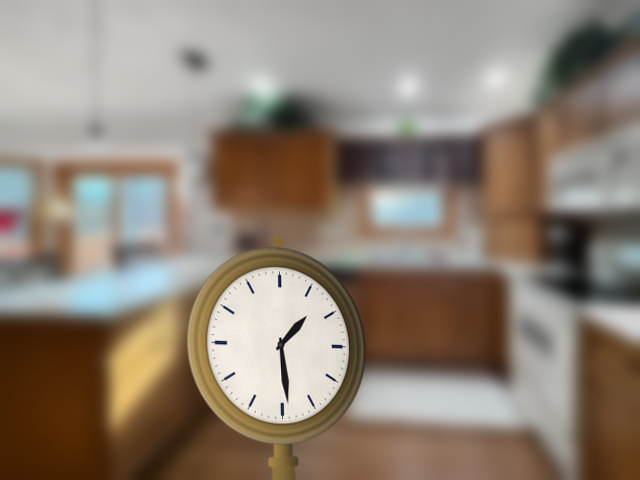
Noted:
**1:29**
